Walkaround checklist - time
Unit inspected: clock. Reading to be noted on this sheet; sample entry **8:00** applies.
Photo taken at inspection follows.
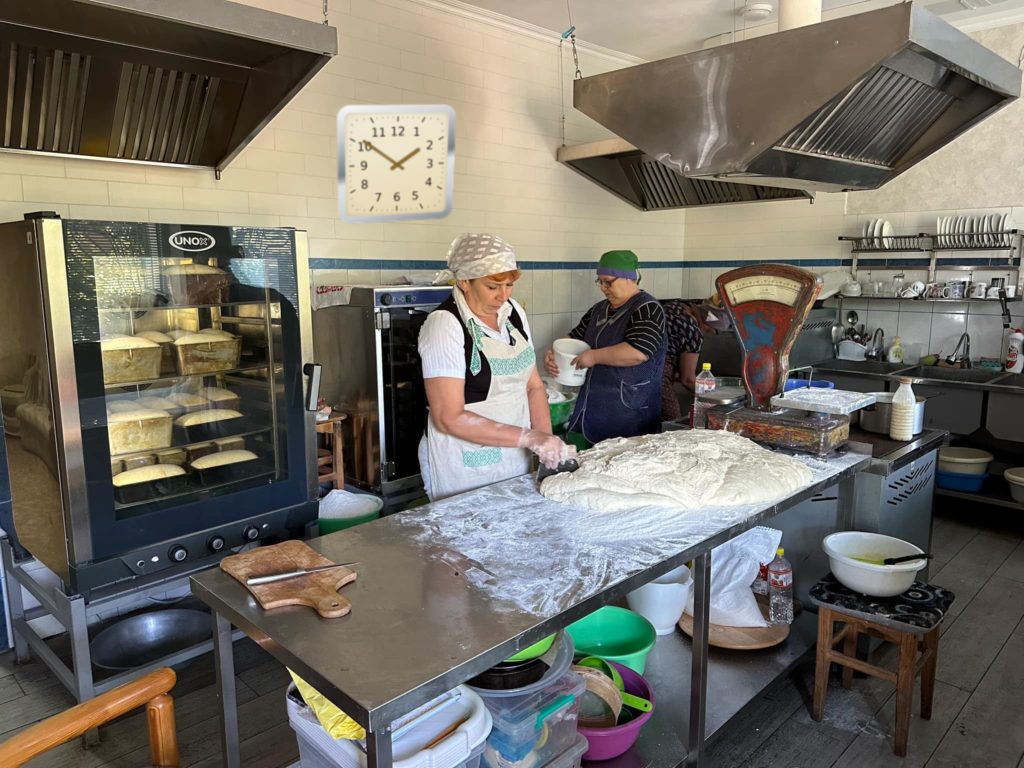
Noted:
**1:51**
